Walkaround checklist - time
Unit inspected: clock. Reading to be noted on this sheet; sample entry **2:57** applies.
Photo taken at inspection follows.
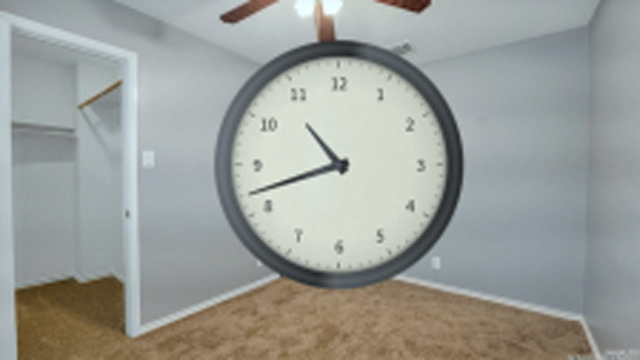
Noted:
**10:42**
